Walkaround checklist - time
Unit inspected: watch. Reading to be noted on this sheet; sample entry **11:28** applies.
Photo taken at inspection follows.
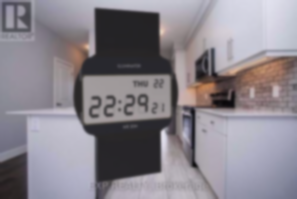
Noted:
**22:29**
